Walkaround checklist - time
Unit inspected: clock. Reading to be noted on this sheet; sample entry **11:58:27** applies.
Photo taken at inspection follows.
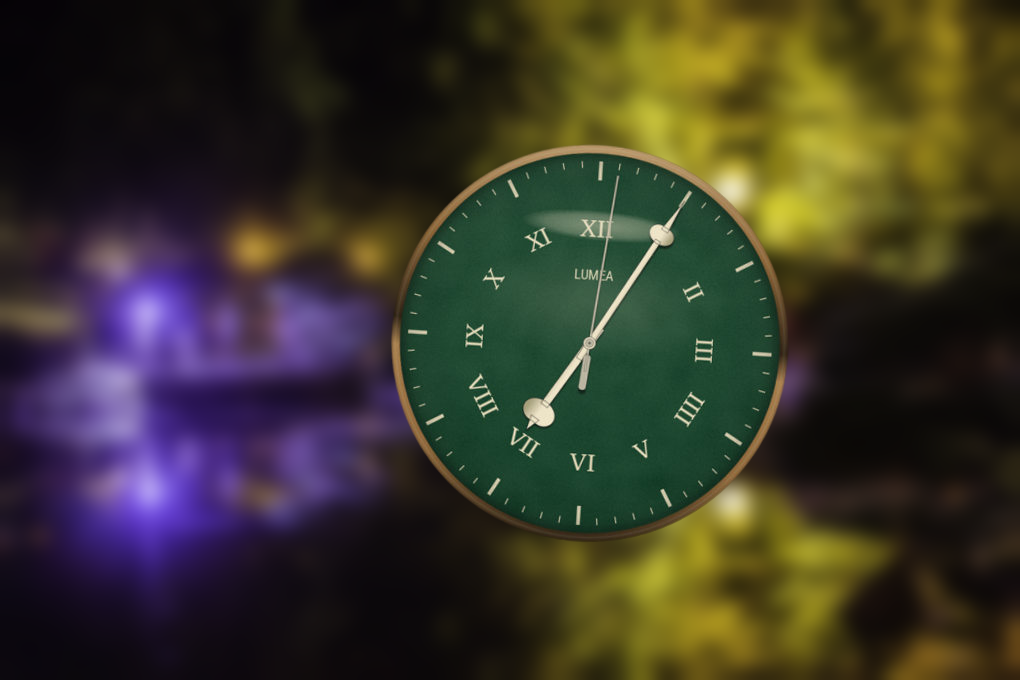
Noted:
**7:05:01**
